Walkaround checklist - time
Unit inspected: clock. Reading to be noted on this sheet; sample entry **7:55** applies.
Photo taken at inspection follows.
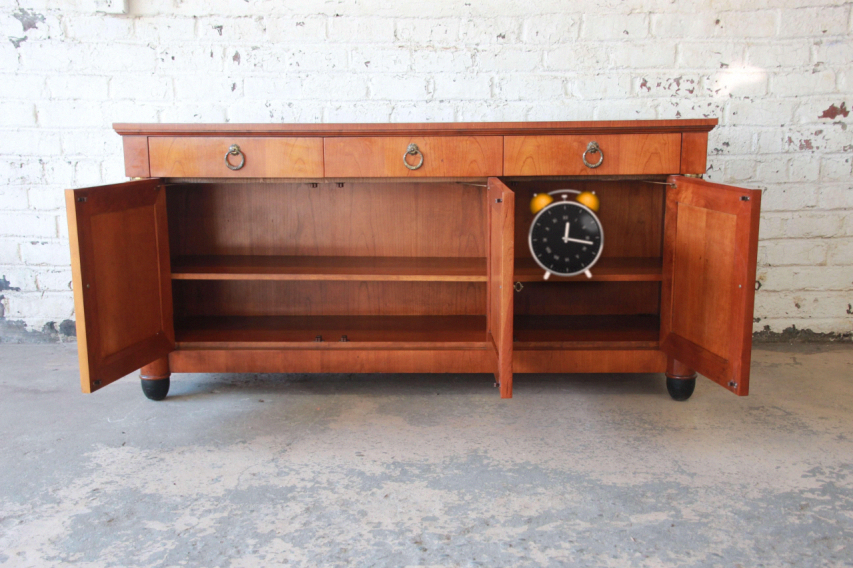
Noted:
**12:17**
